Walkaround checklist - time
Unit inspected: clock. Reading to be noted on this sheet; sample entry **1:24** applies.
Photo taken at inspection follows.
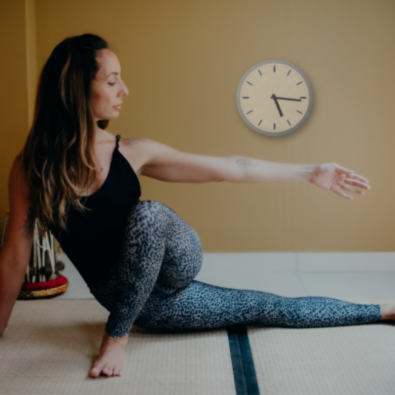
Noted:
**5:16**
